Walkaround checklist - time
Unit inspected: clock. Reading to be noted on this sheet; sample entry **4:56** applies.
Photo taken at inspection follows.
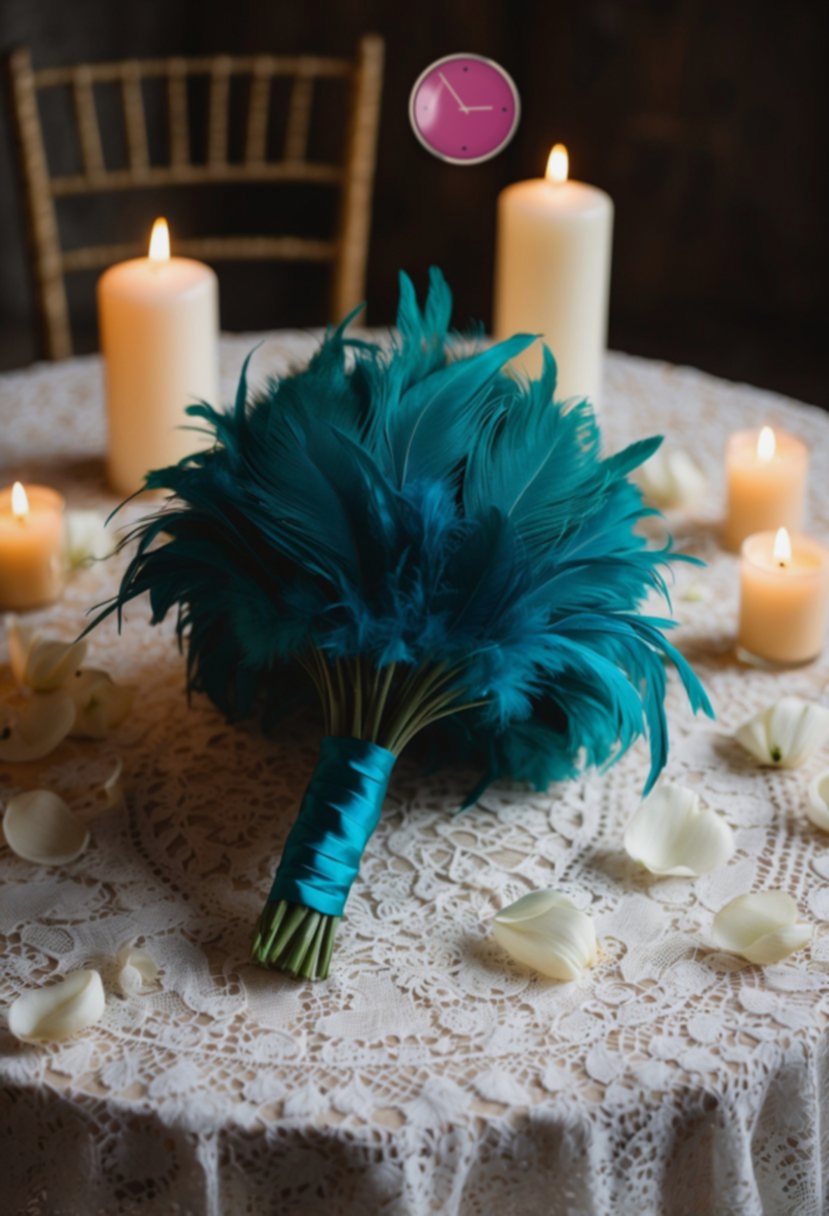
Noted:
**2:54**
